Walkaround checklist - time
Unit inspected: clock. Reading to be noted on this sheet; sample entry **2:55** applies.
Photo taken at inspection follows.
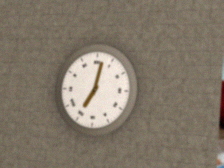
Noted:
**7:02**
